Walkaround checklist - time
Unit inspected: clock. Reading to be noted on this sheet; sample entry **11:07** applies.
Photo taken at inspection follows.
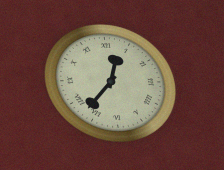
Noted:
**12:37**
